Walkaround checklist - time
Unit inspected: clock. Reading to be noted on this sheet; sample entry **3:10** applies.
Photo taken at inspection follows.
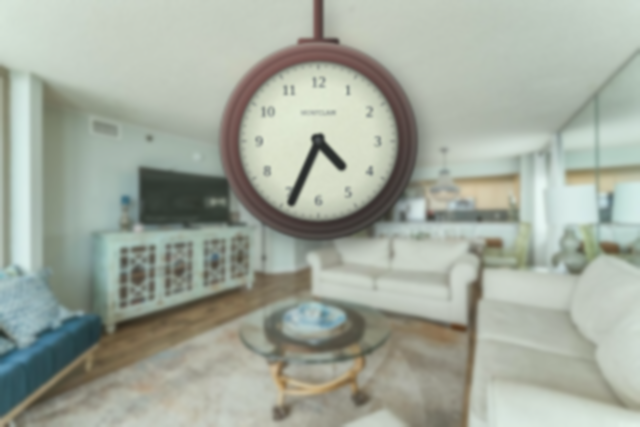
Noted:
**4:34**
